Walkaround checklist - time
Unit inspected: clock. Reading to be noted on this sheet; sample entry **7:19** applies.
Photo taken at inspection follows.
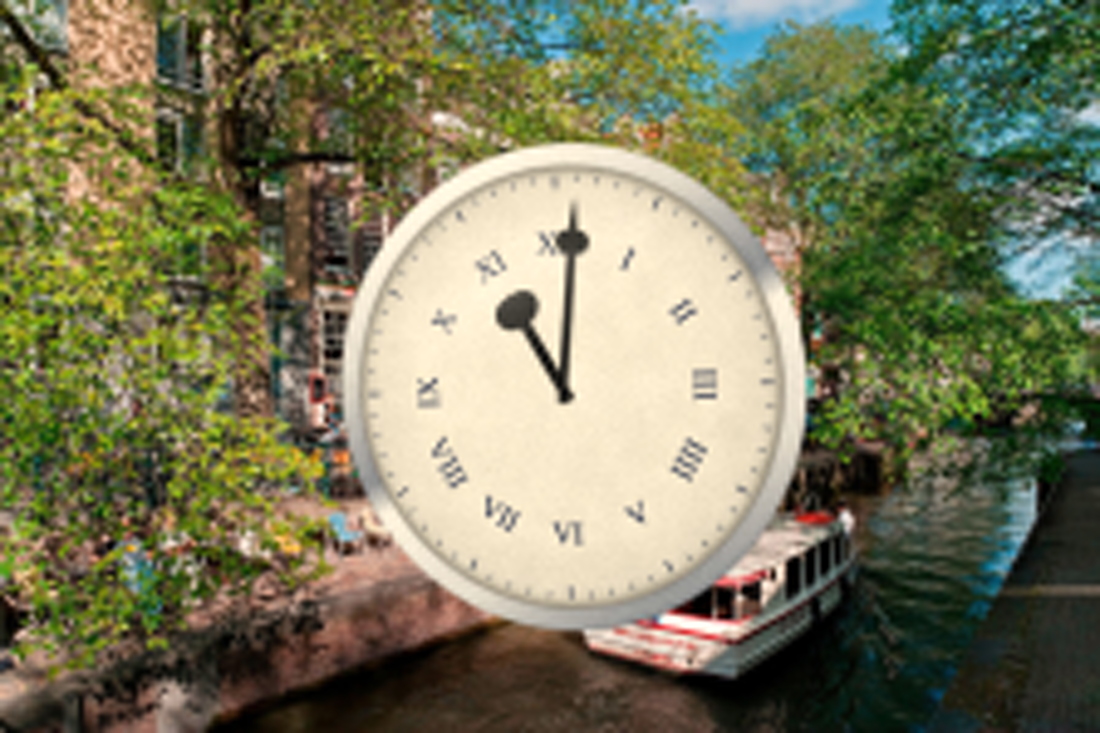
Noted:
**11:01**
